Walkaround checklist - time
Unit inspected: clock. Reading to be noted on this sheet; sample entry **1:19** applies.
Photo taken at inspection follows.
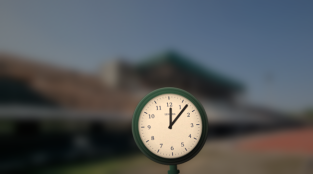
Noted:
**12:07**
